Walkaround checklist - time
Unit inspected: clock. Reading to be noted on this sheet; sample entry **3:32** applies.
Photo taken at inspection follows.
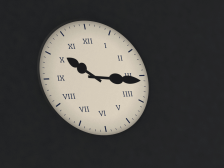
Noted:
**10:16**
